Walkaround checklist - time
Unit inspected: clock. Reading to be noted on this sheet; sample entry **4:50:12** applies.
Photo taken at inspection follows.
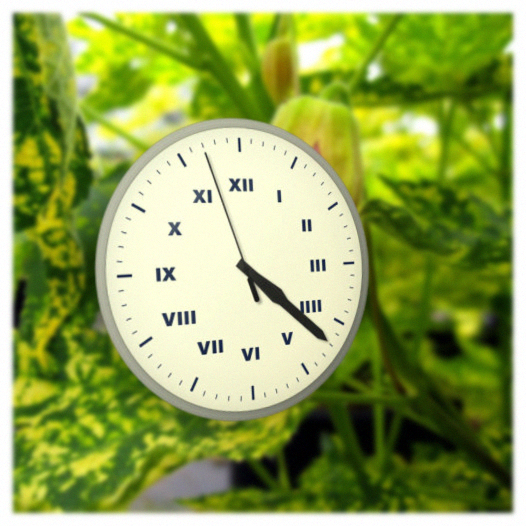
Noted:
**4:21:57**
